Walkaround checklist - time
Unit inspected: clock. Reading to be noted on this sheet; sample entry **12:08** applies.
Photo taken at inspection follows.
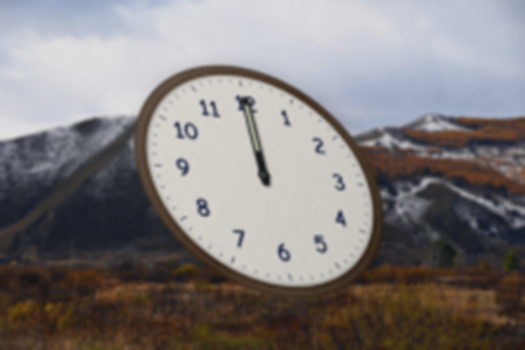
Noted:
**12:00**
